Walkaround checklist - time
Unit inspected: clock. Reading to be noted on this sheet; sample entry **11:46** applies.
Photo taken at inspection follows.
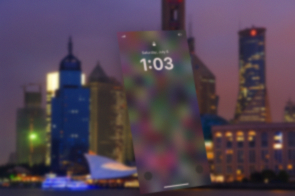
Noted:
**1:03**
